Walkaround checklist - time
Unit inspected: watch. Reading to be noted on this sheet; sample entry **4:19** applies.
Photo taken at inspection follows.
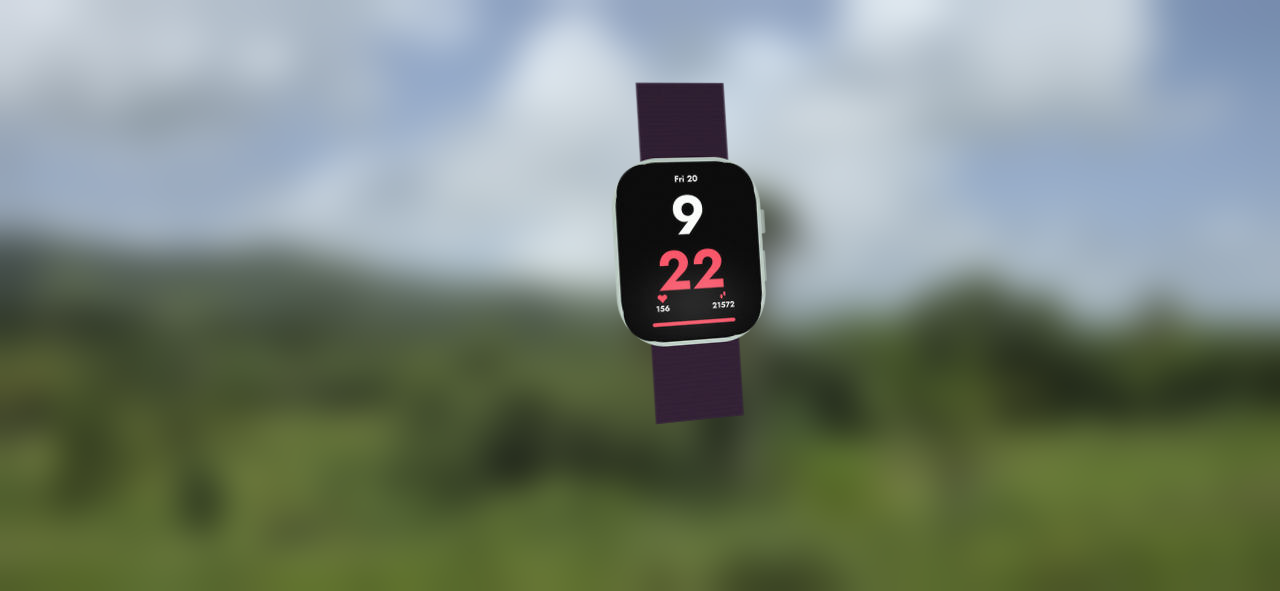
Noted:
**9:22**
